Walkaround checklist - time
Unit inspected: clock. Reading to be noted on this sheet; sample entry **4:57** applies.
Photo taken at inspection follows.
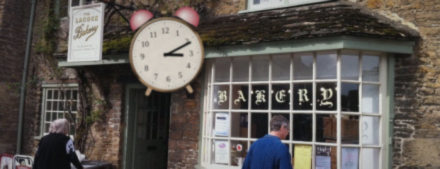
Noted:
**3:11**
